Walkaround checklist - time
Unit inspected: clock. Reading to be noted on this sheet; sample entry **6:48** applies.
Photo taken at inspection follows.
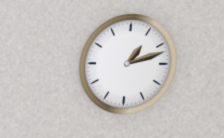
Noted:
**1:12**
